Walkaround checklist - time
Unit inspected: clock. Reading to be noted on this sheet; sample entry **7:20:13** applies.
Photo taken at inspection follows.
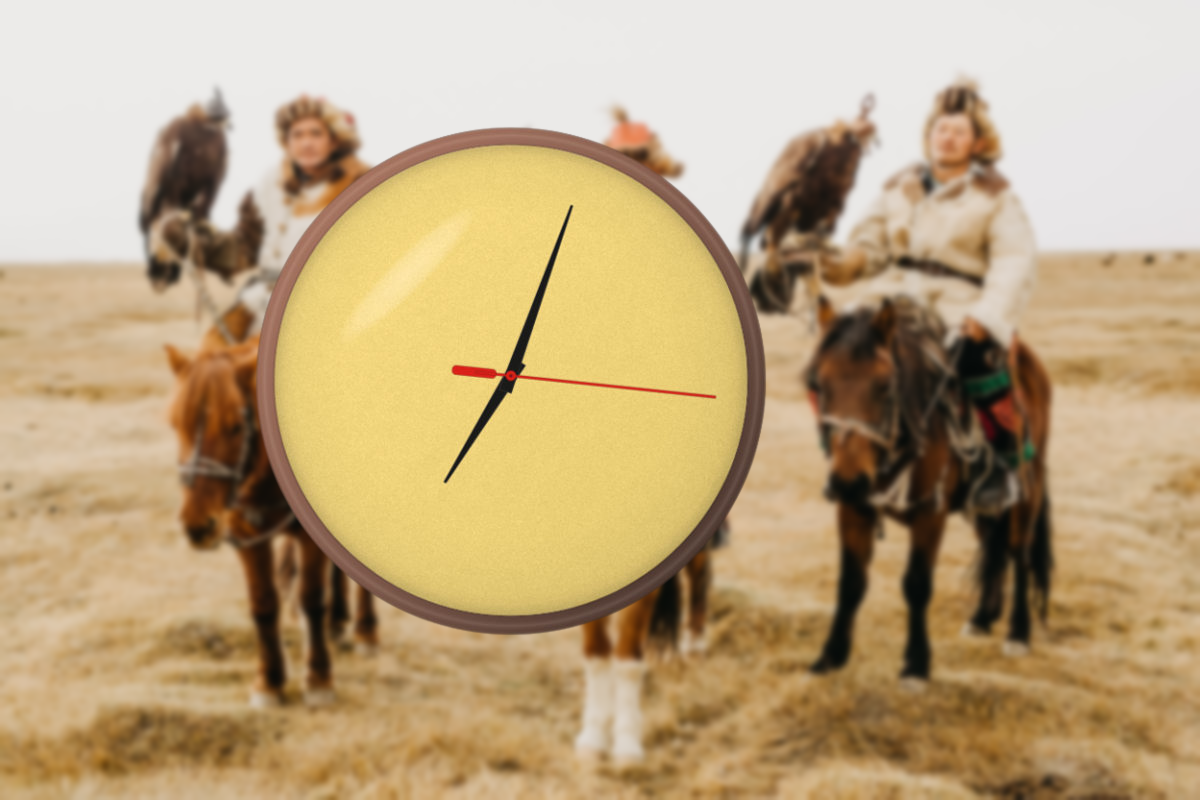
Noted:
**7:03:16**
